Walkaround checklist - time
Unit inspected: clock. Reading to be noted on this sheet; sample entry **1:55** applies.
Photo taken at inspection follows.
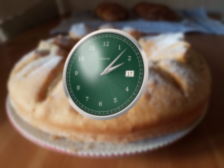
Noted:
**2:07**
